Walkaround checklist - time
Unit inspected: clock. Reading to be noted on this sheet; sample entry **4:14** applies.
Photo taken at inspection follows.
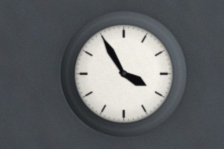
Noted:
**3:55**
